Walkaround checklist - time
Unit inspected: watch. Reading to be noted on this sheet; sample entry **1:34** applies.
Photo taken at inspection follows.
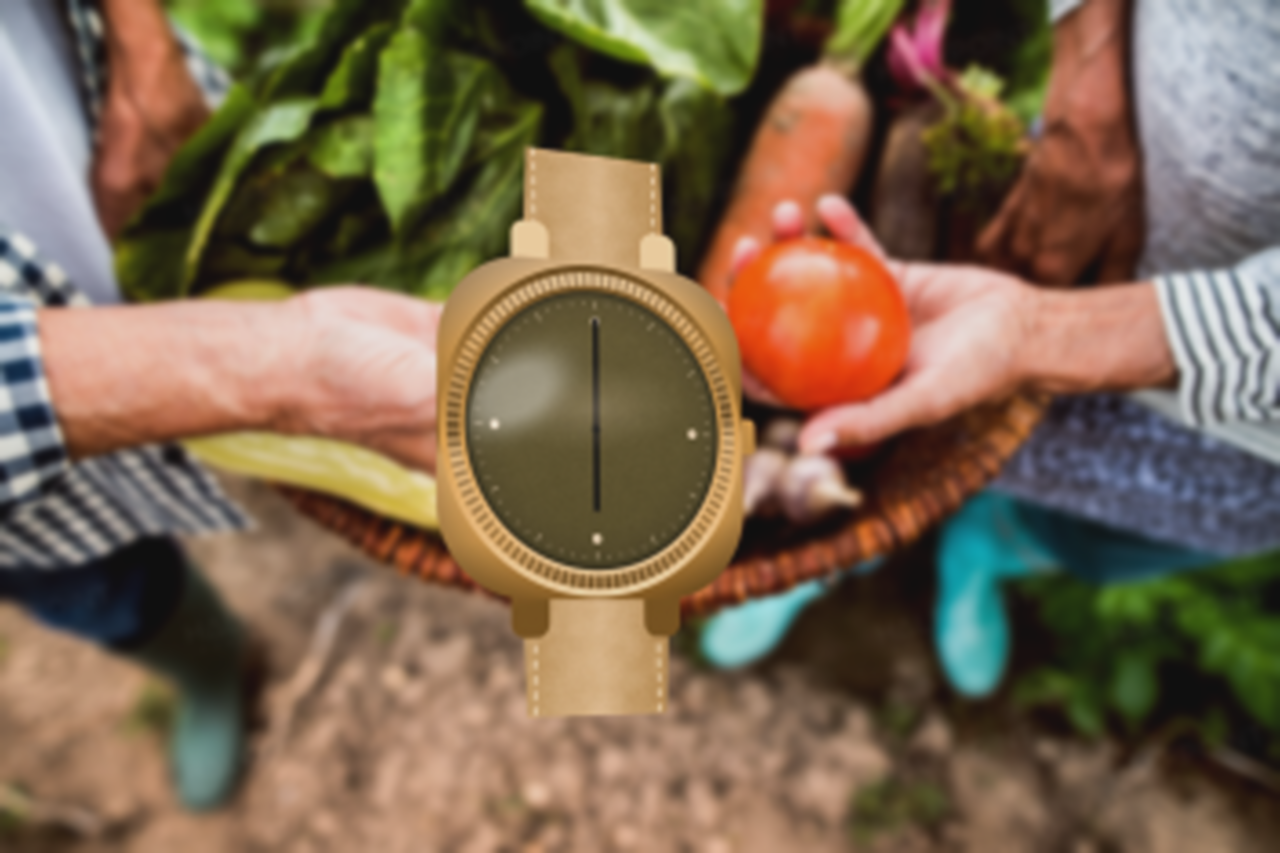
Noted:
**6:00**
